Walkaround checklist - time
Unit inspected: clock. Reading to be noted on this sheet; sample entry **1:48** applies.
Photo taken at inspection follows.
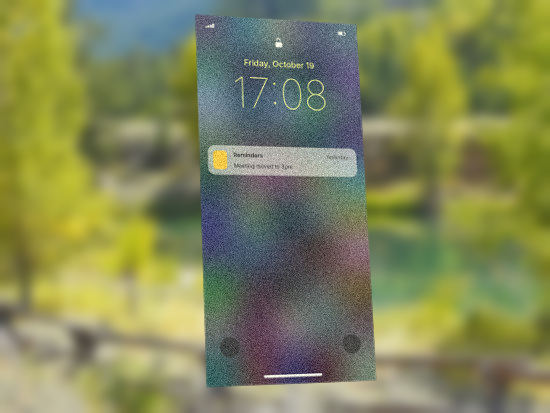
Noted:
**17:08**
